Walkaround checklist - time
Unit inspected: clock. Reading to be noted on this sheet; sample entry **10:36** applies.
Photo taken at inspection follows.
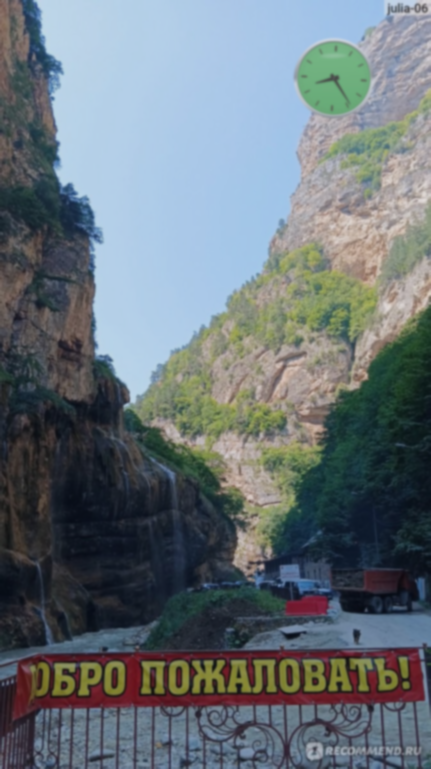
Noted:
**8:24**
